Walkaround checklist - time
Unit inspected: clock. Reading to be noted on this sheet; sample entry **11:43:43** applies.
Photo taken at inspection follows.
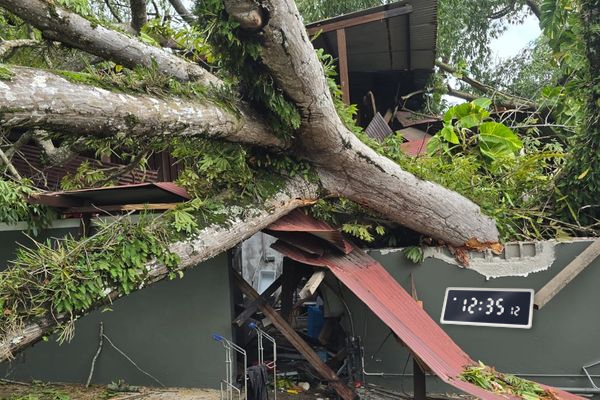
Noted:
**12:35:12**
